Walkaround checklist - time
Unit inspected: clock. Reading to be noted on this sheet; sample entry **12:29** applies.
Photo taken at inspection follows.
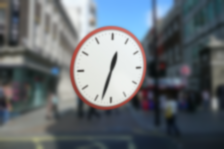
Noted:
**12:33**
